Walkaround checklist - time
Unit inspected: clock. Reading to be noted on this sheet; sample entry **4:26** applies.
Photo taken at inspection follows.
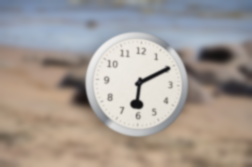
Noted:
**6:10**
